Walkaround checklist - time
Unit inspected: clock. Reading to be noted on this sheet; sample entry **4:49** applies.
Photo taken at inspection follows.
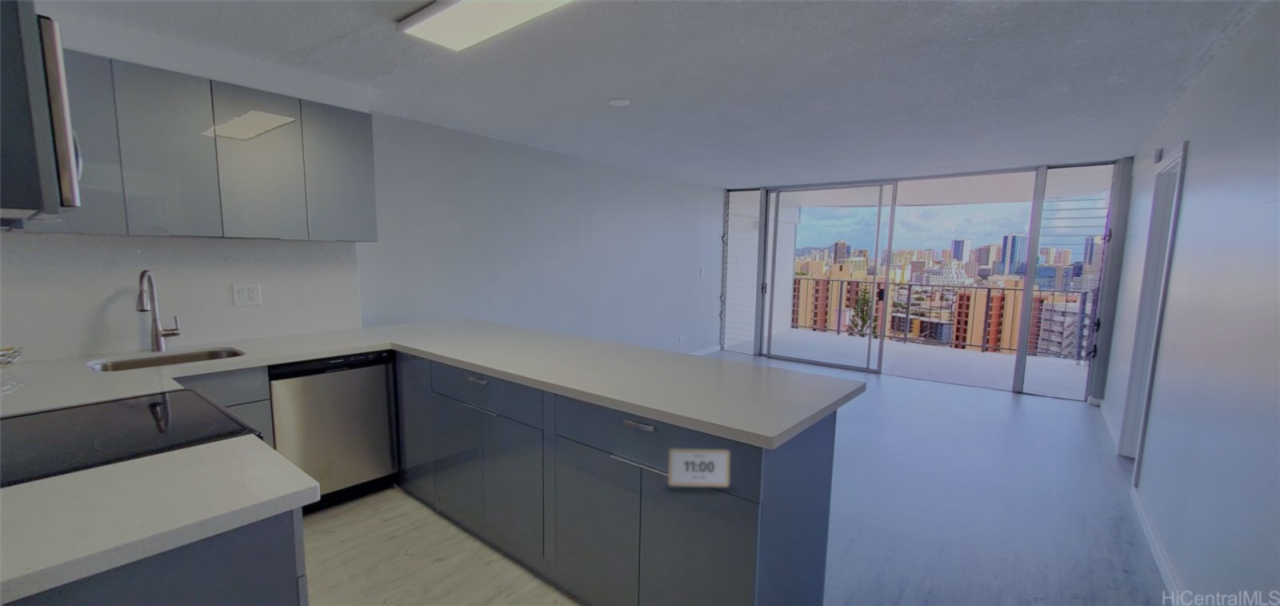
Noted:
**11:00**
